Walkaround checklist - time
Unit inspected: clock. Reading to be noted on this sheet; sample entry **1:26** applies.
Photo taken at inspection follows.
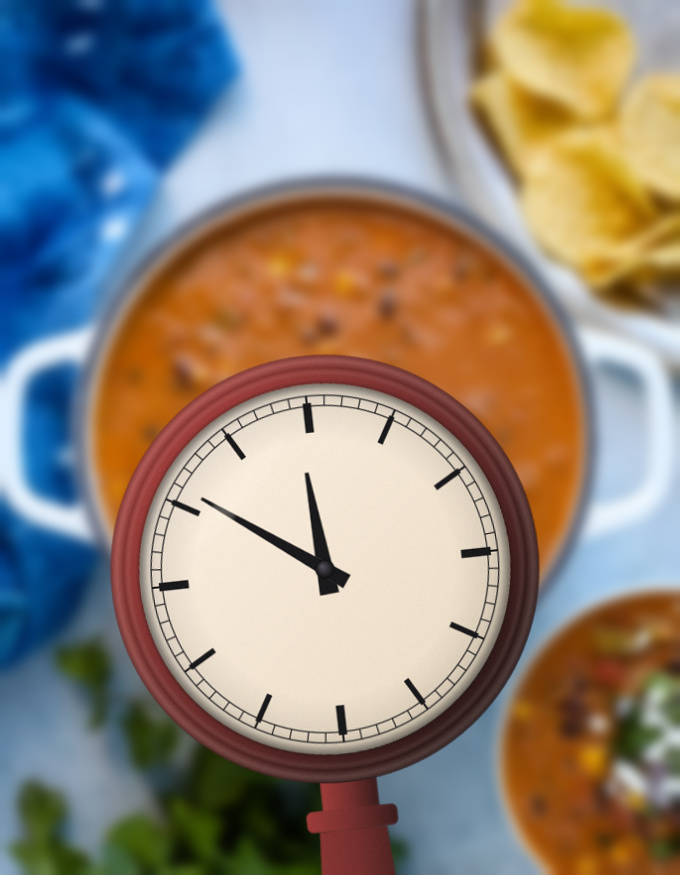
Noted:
**11:51**
